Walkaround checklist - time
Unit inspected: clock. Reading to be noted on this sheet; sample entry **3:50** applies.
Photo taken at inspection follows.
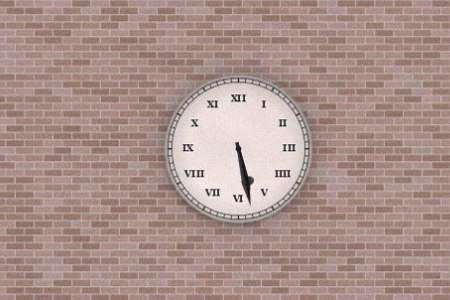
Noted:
**5:28**
